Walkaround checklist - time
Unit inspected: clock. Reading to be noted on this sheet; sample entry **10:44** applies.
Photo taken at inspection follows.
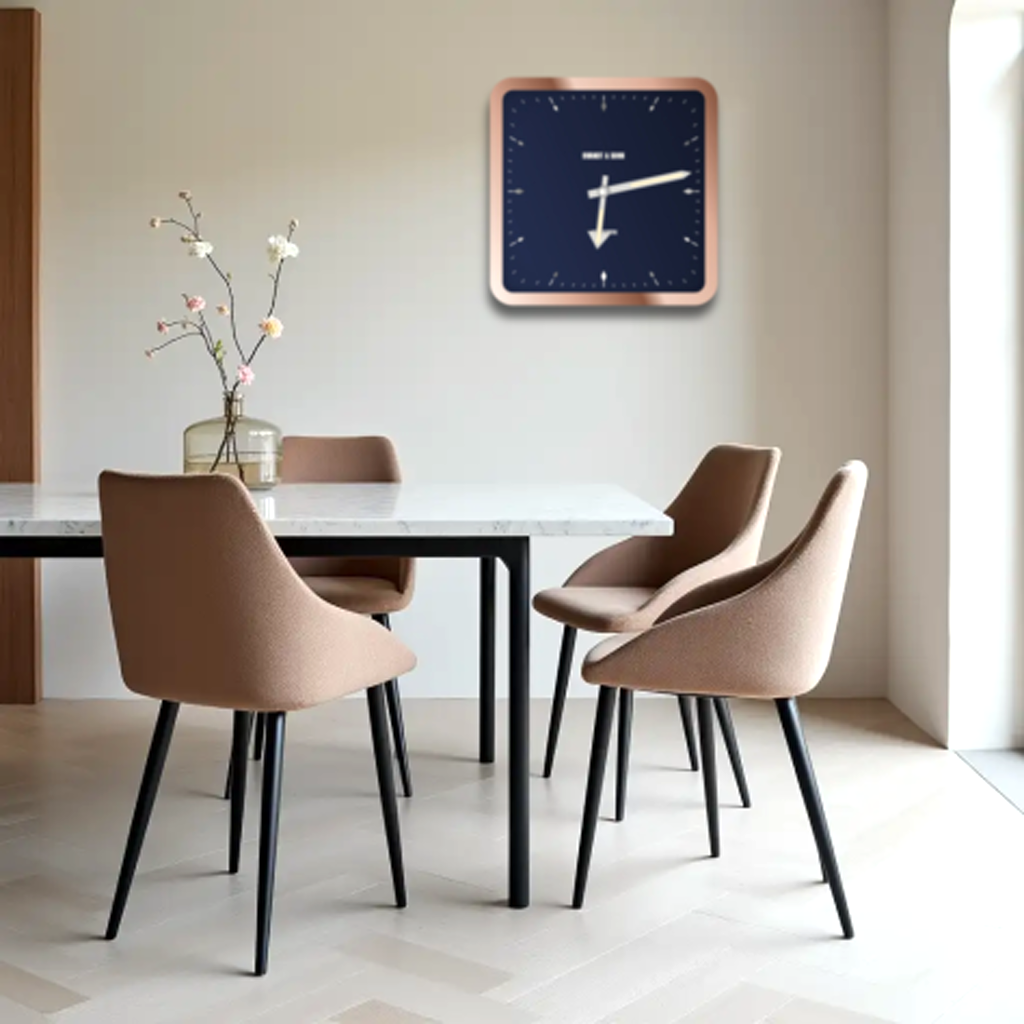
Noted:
**6:13**
